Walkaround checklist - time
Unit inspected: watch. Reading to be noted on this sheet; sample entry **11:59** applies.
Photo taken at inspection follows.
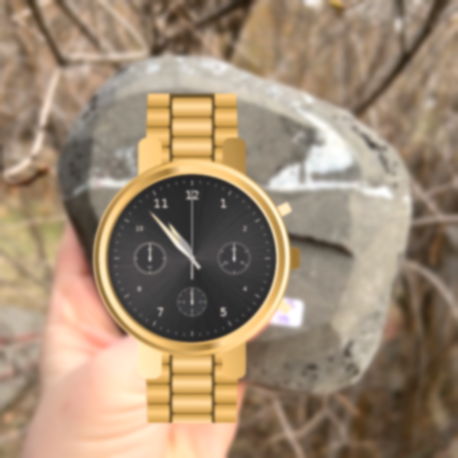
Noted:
**10:53**
